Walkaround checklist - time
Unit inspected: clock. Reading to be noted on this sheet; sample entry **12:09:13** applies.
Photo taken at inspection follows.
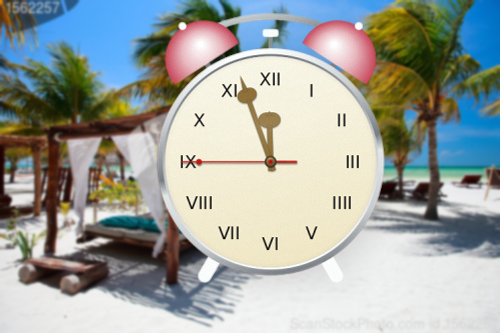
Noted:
**11:56:45**
